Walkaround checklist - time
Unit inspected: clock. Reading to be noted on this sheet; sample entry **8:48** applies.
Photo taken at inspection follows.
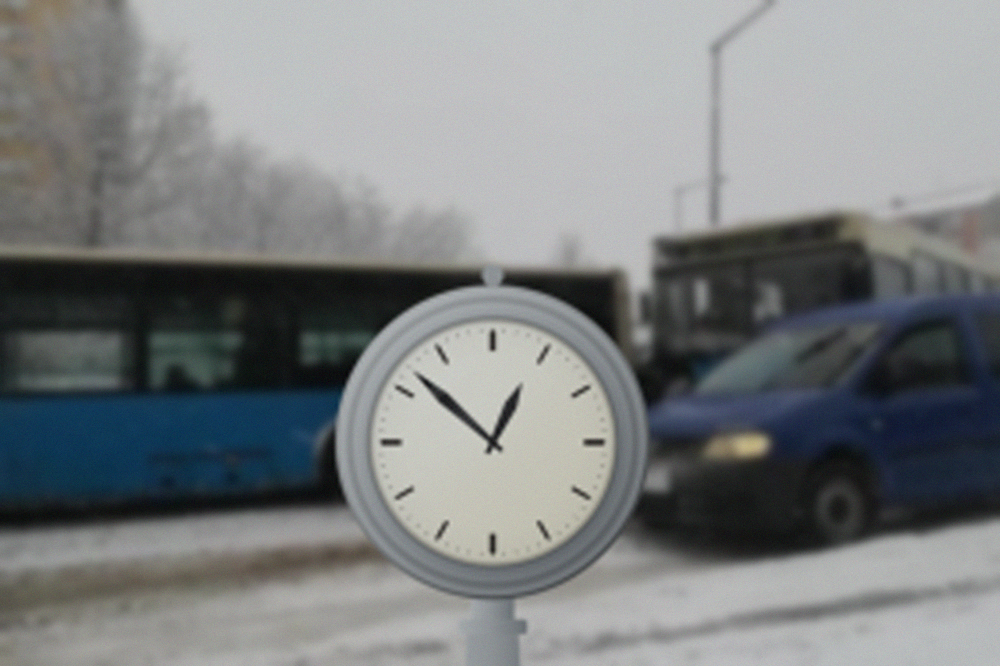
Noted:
**12:52**
